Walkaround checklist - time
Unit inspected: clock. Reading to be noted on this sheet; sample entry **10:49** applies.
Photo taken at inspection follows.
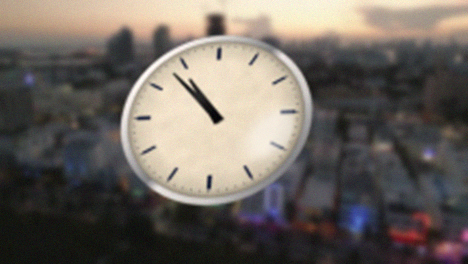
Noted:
**10:53**
